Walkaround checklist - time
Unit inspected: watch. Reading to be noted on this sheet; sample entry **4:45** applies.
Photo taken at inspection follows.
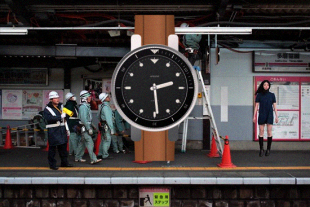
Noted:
**2:29**
